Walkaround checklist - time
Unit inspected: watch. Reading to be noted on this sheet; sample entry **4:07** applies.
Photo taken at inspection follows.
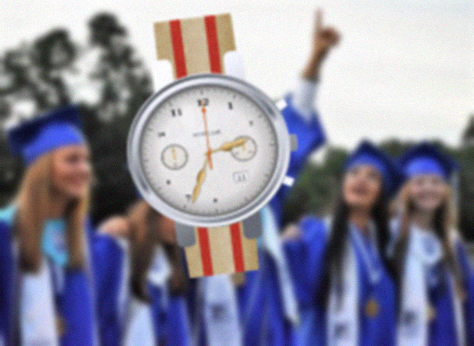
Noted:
**2:34**
